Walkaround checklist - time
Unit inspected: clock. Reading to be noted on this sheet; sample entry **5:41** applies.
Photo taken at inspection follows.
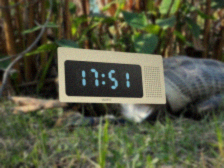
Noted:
**17:51**
